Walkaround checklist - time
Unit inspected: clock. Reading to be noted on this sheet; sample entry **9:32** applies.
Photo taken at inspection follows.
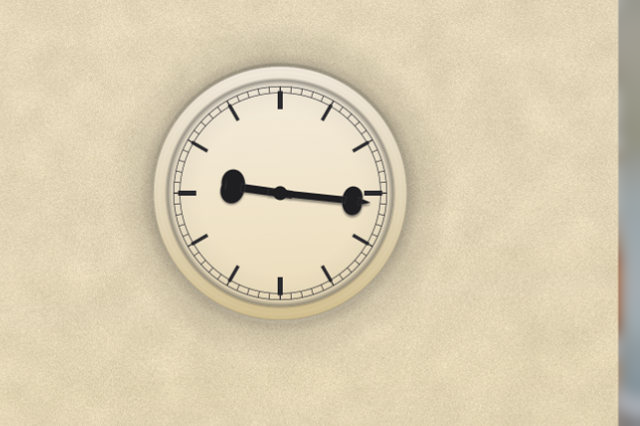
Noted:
**9:16**
